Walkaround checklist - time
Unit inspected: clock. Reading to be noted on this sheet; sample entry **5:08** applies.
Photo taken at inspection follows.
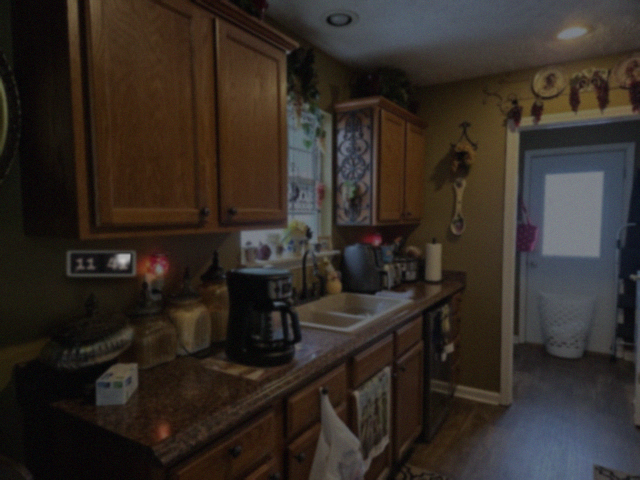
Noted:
**11:41**
